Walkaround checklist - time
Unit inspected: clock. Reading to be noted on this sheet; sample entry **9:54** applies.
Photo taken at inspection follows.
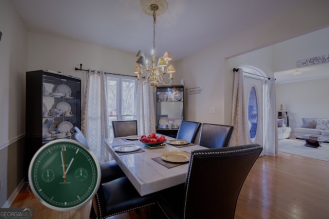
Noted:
**12:59**
